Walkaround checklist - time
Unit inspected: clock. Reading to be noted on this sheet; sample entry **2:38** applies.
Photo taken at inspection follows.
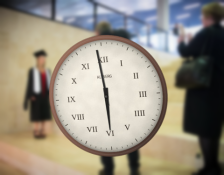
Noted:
**5:59**
